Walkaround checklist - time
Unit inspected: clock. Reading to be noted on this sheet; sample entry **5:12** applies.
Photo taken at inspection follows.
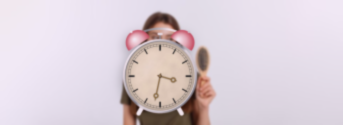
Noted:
**3:32**
